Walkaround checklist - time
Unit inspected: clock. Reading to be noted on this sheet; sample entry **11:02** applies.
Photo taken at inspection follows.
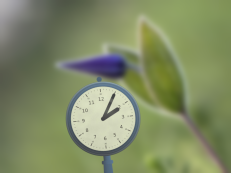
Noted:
**2:05**
